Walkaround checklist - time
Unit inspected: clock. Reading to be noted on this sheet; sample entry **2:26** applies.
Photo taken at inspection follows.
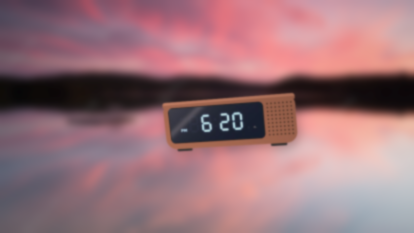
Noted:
**6:20**
